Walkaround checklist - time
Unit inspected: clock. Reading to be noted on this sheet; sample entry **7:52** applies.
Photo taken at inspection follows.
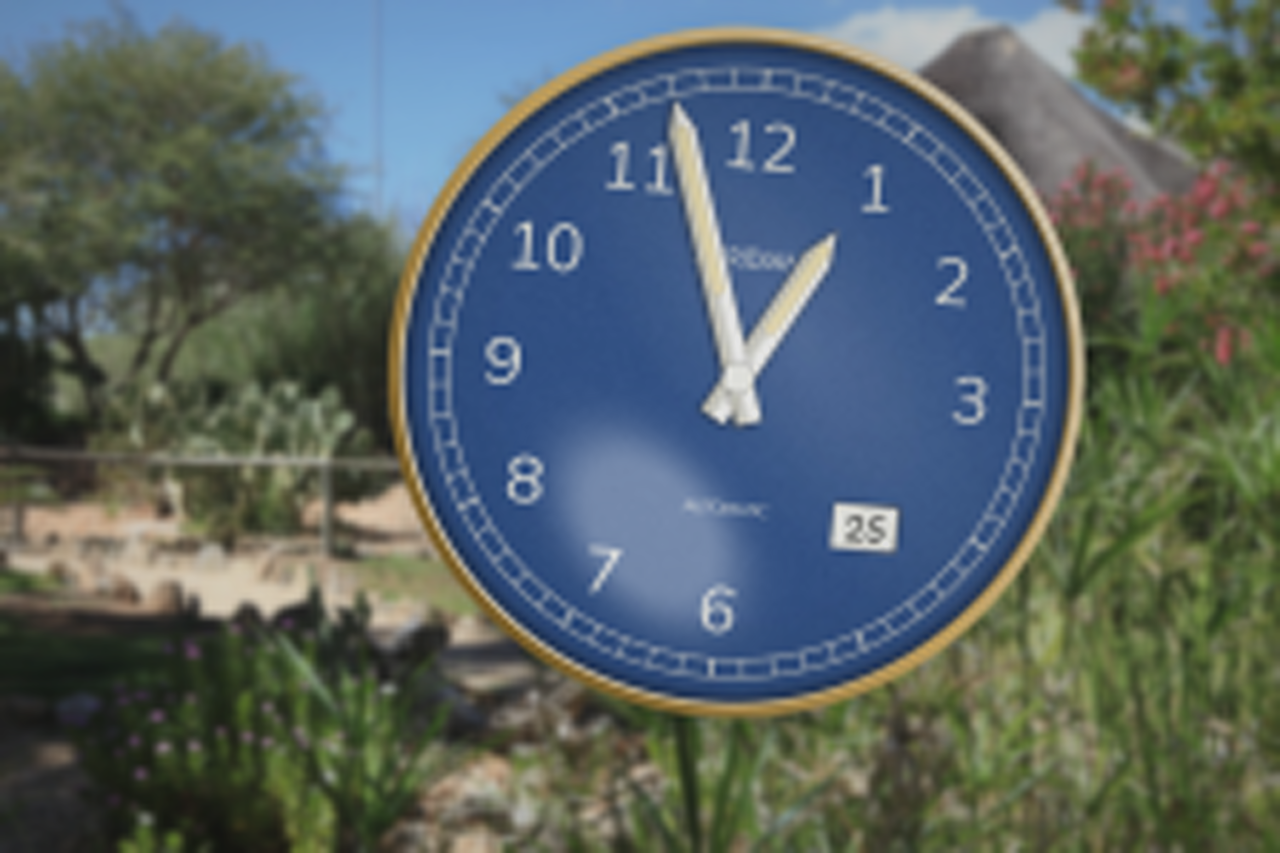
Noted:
**12:57**
